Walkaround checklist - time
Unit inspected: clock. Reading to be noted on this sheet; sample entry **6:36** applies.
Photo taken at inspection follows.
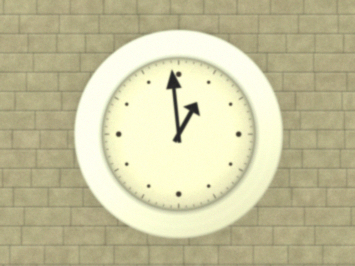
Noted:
**12:59**
